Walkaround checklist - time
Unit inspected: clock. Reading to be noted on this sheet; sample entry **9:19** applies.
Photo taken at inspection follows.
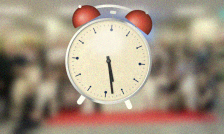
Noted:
**5:28**
